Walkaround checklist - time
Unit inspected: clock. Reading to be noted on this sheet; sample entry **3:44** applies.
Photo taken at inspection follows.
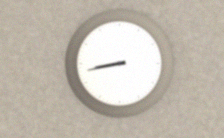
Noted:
**8:43**
